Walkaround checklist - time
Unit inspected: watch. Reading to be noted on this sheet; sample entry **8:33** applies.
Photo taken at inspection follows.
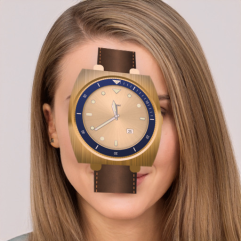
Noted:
**11:39**
